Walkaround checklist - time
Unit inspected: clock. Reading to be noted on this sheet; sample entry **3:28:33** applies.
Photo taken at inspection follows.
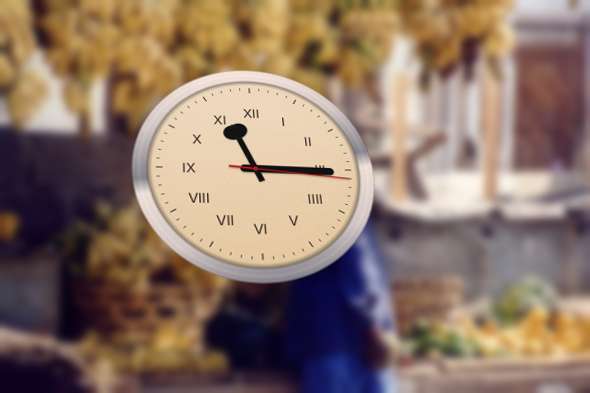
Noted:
**11:15:16**
